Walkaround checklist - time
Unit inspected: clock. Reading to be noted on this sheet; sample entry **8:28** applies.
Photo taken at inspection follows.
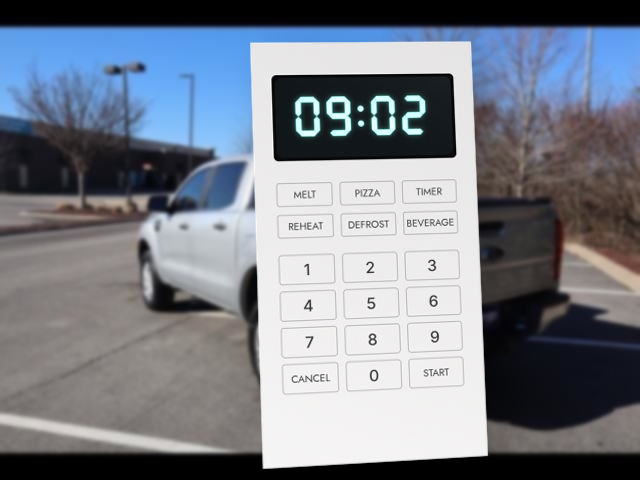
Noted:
**9:02**
